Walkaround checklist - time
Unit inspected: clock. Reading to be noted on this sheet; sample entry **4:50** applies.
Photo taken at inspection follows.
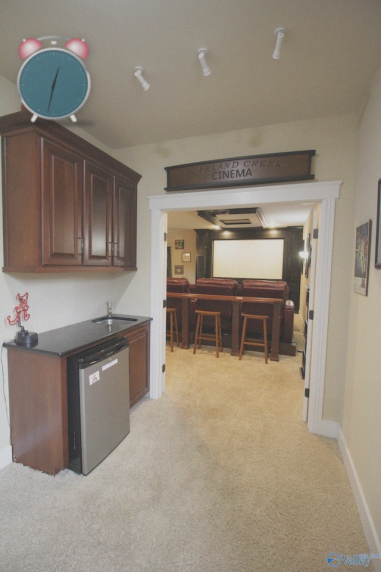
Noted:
**12:32**
